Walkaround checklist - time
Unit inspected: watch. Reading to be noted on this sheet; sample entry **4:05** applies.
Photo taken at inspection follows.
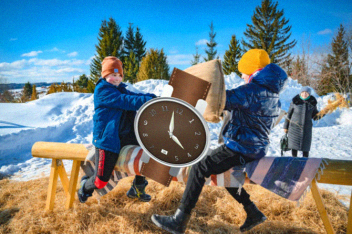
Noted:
**3:58**
